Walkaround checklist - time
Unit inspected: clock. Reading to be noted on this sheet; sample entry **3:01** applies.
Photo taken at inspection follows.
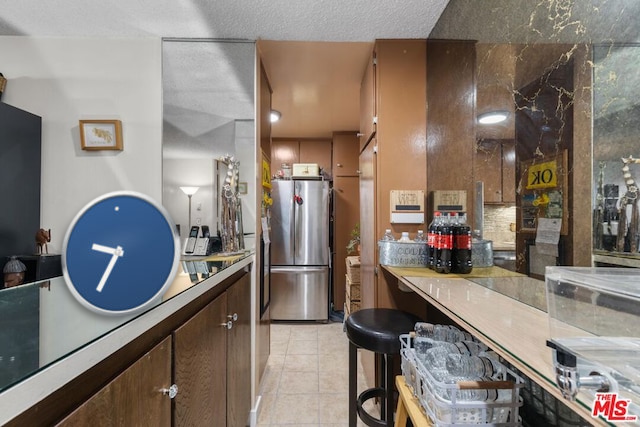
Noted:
**9:35**
